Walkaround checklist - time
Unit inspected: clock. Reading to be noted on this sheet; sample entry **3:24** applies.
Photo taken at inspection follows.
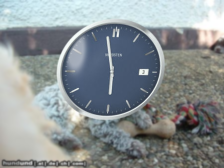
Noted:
**5:58**
